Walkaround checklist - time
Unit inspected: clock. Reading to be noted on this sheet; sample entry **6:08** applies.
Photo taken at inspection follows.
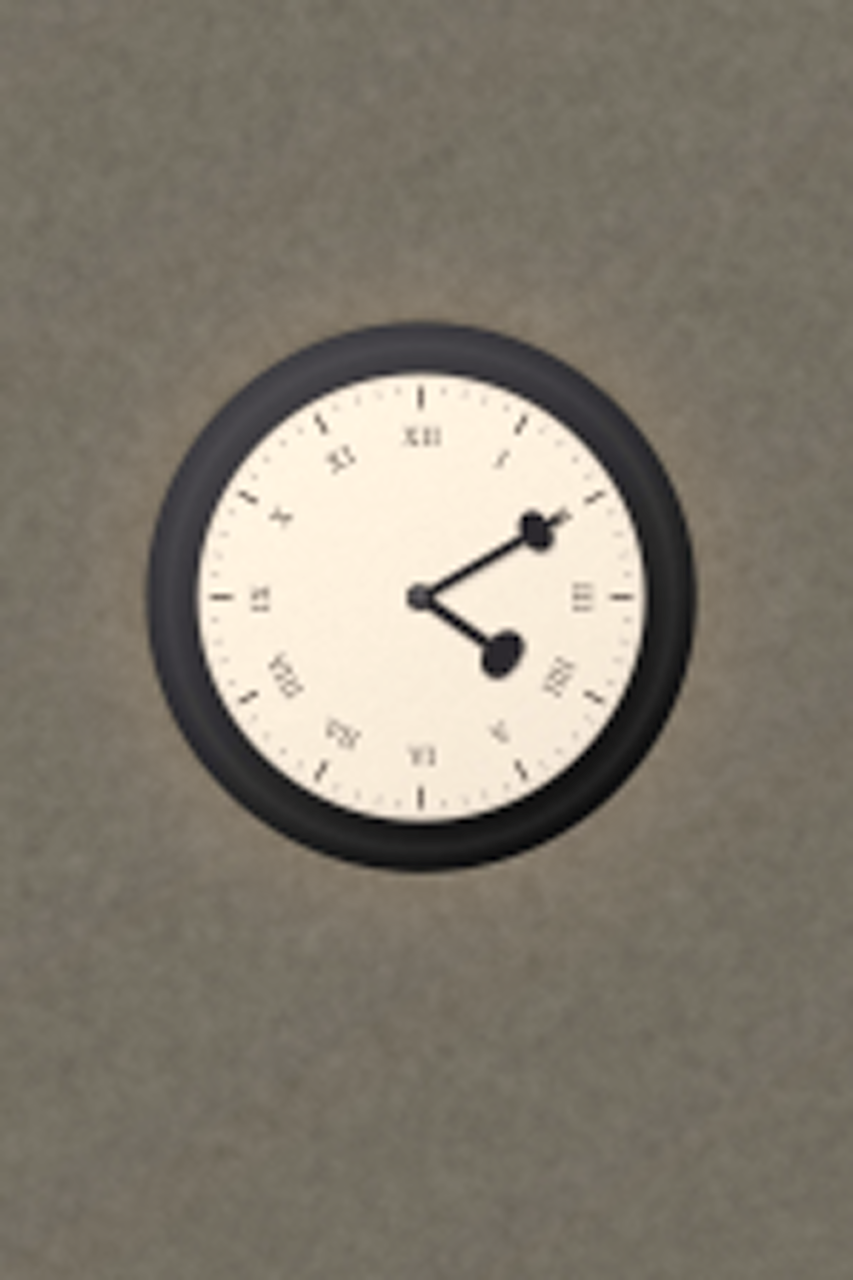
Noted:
**4:10**
